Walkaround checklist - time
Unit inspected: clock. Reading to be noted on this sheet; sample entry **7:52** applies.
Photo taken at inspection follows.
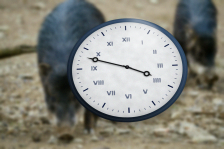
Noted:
**3:48**
